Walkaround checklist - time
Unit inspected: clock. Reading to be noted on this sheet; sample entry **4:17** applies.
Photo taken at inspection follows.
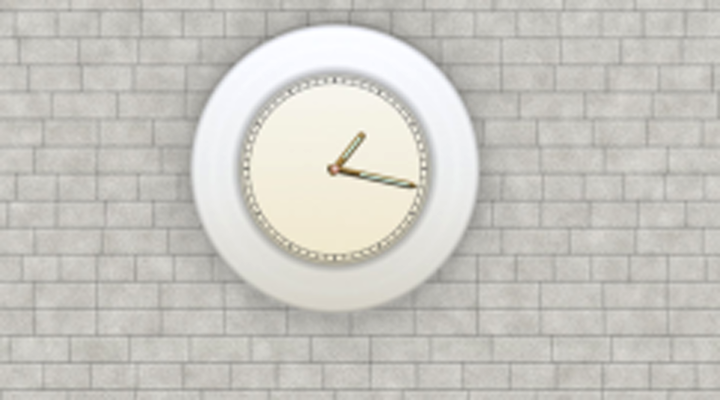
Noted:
**1:17**
